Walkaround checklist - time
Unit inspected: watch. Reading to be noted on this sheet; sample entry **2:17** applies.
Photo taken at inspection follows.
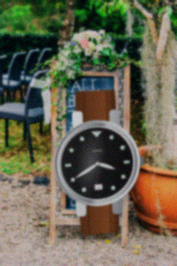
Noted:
**3:40**
